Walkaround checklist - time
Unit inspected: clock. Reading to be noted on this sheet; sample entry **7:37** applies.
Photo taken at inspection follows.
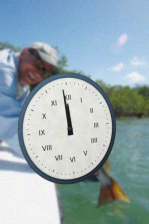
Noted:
**11:59**
